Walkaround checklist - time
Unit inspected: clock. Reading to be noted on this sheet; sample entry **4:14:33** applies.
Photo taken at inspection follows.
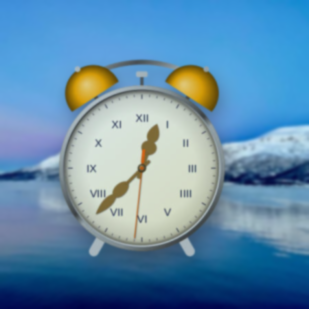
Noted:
**12:37:31**
